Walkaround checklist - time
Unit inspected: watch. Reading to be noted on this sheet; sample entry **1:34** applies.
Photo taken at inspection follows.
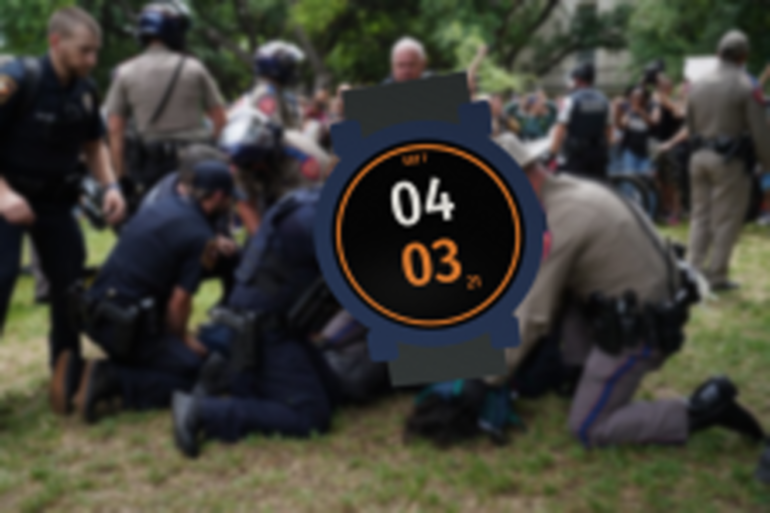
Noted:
**4:03**
